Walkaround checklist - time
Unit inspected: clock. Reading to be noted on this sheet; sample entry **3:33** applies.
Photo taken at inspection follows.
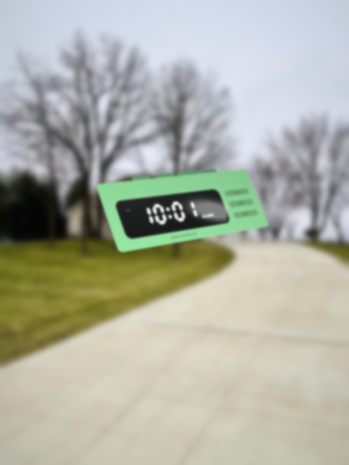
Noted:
**10:01**
